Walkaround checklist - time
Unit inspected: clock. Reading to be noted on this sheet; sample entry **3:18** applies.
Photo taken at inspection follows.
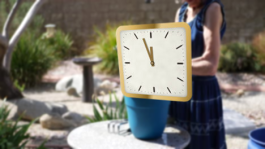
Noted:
**11:57**
